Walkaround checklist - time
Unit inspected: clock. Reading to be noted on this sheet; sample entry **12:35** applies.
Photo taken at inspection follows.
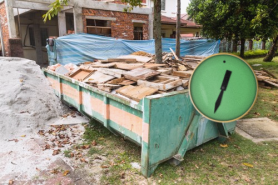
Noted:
**12:33**
